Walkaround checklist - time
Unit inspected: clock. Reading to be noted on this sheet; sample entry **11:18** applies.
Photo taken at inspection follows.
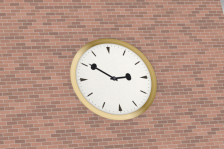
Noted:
**2:51**
